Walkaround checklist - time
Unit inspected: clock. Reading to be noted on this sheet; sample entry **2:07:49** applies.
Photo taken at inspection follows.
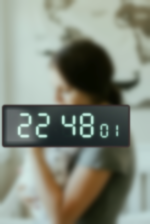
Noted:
**22:48:01**
